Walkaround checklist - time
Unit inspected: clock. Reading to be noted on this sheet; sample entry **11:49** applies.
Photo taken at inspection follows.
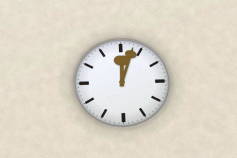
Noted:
**12:03**
